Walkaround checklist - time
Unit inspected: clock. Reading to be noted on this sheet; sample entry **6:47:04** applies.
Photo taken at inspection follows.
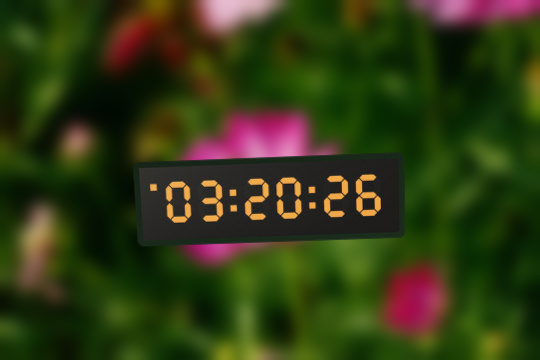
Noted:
**3:20:26**
